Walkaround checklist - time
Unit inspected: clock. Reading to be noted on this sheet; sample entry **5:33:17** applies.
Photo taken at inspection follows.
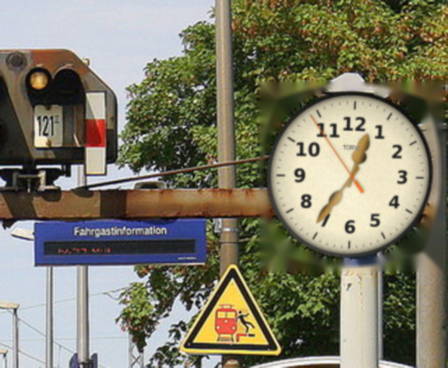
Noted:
**12:35:54**
